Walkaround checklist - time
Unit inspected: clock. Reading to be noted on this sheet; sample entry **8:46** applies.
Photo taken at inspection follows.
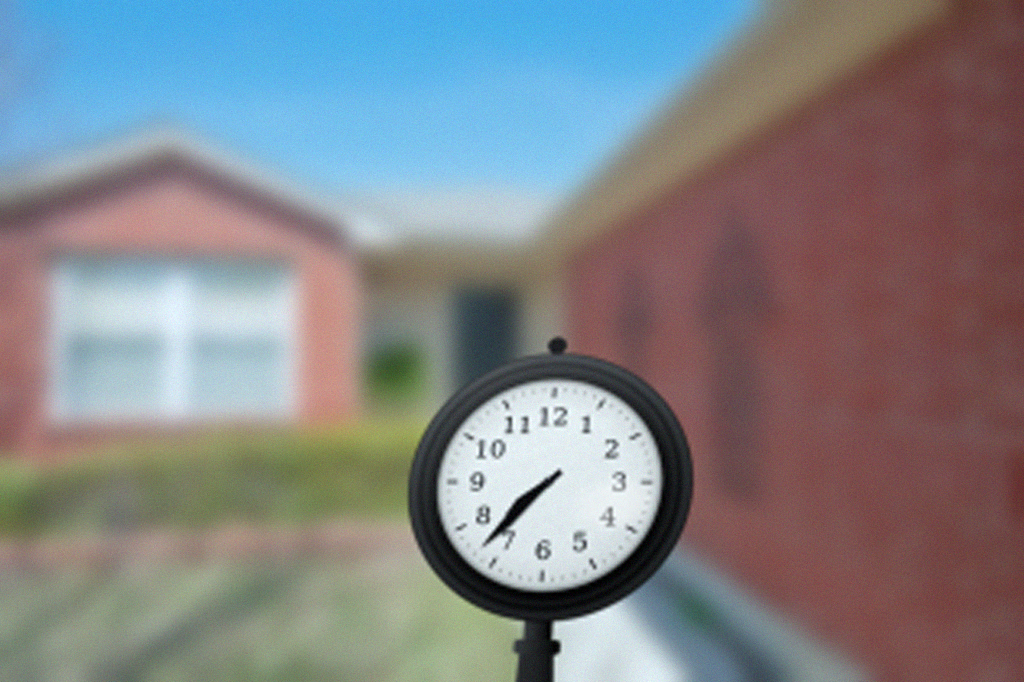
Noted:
**7:37**
